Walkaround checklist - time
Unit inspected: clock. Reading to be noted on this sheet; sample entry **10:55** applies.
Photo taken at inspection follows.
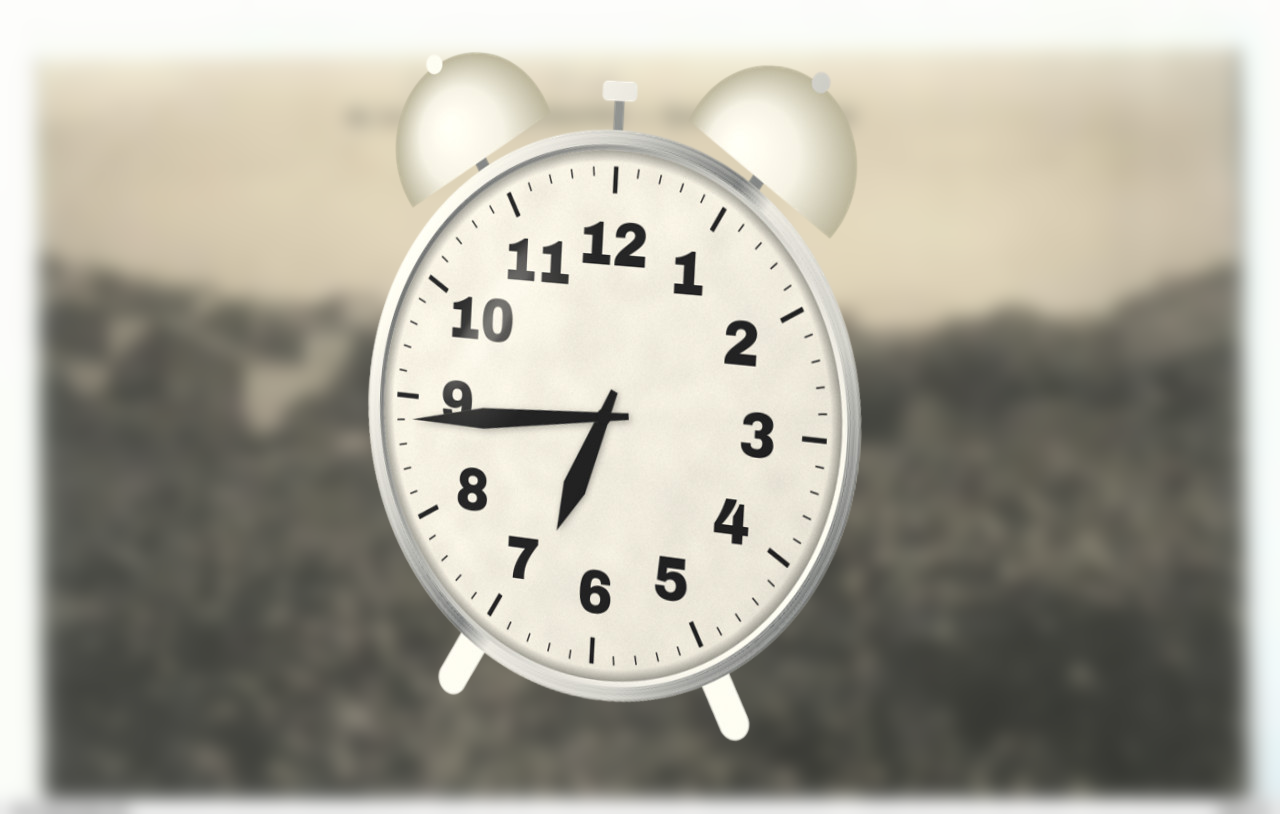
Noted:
**6:44**
